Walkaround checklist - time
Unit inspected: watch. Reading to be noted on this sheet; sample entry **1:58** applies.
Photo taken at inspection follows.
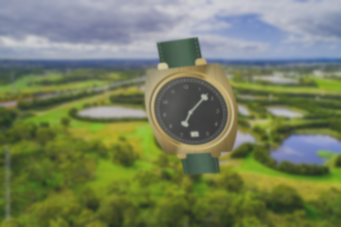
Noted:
**7:08**
